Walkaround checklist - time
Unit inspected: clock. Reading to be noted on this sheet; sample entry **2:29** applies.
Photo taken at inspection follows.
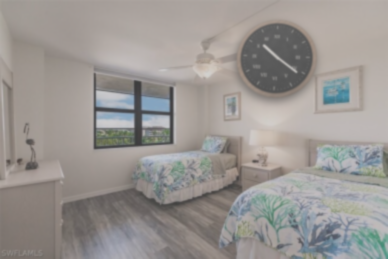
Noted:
**10:21**
